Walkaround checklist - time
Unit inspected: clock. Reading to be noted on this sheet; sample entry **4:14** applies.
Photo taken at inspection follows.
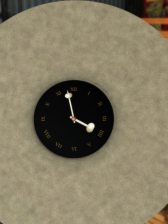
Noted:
**3:58**
